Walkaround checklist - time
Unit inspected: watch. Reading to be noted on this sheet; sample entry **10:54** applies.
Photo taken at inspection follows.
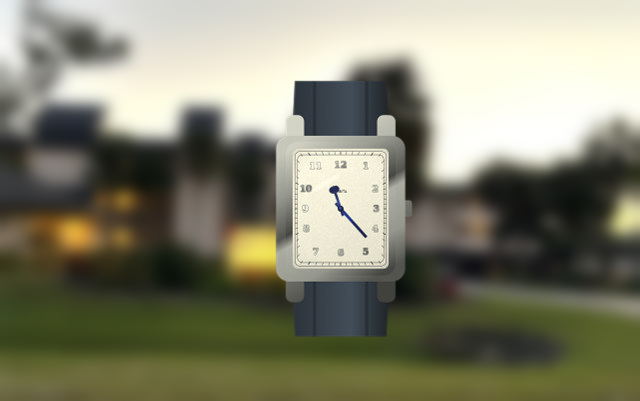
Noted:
**11:23**
